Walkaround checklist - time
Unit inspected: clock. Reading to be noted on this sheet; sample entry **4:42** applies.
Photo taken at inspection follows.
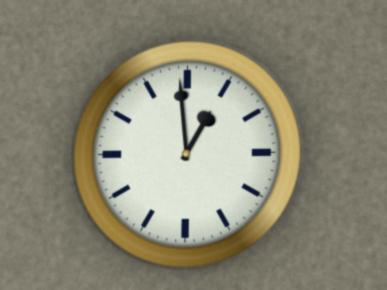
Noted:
**12:59**
